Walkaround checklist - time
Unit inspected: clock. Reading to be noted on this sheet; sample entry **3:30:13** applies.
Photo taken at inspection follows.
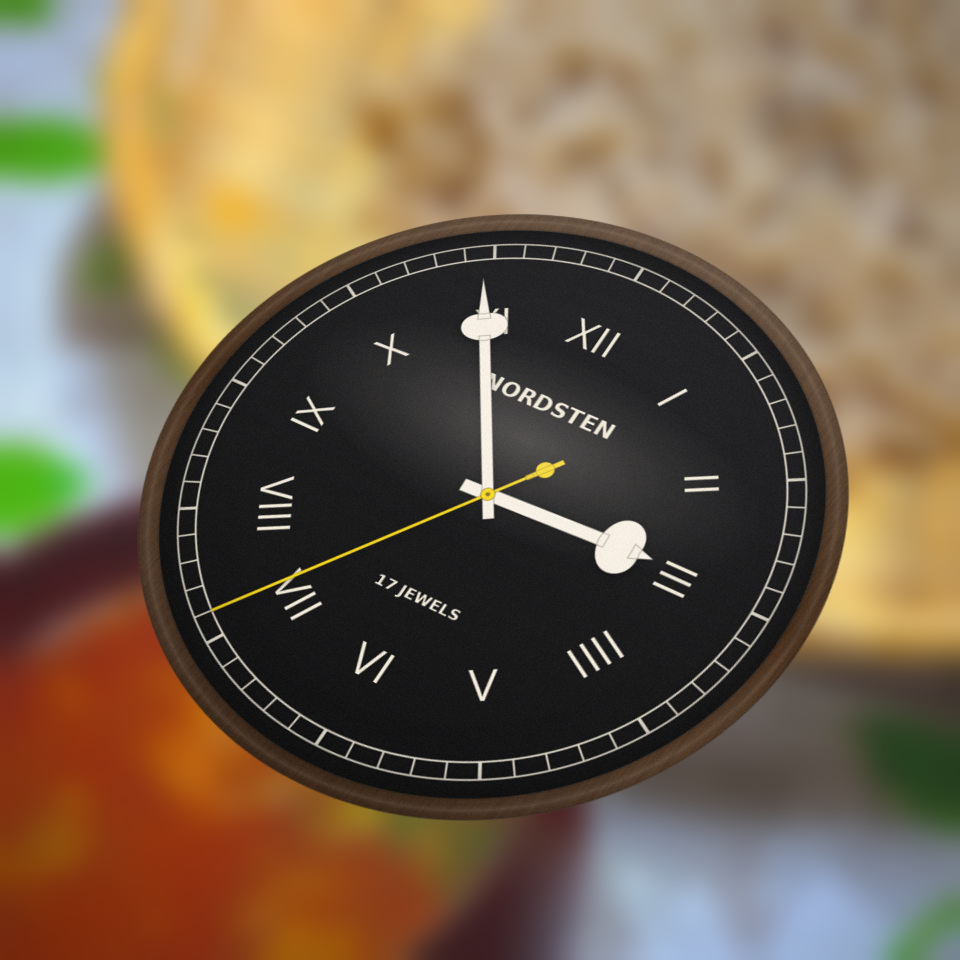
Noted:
**2:54:36**
